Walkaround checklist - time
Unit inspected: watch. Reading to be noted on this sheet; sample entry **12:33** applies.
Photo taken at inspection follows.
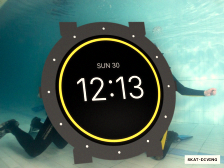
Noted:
**12:13**
